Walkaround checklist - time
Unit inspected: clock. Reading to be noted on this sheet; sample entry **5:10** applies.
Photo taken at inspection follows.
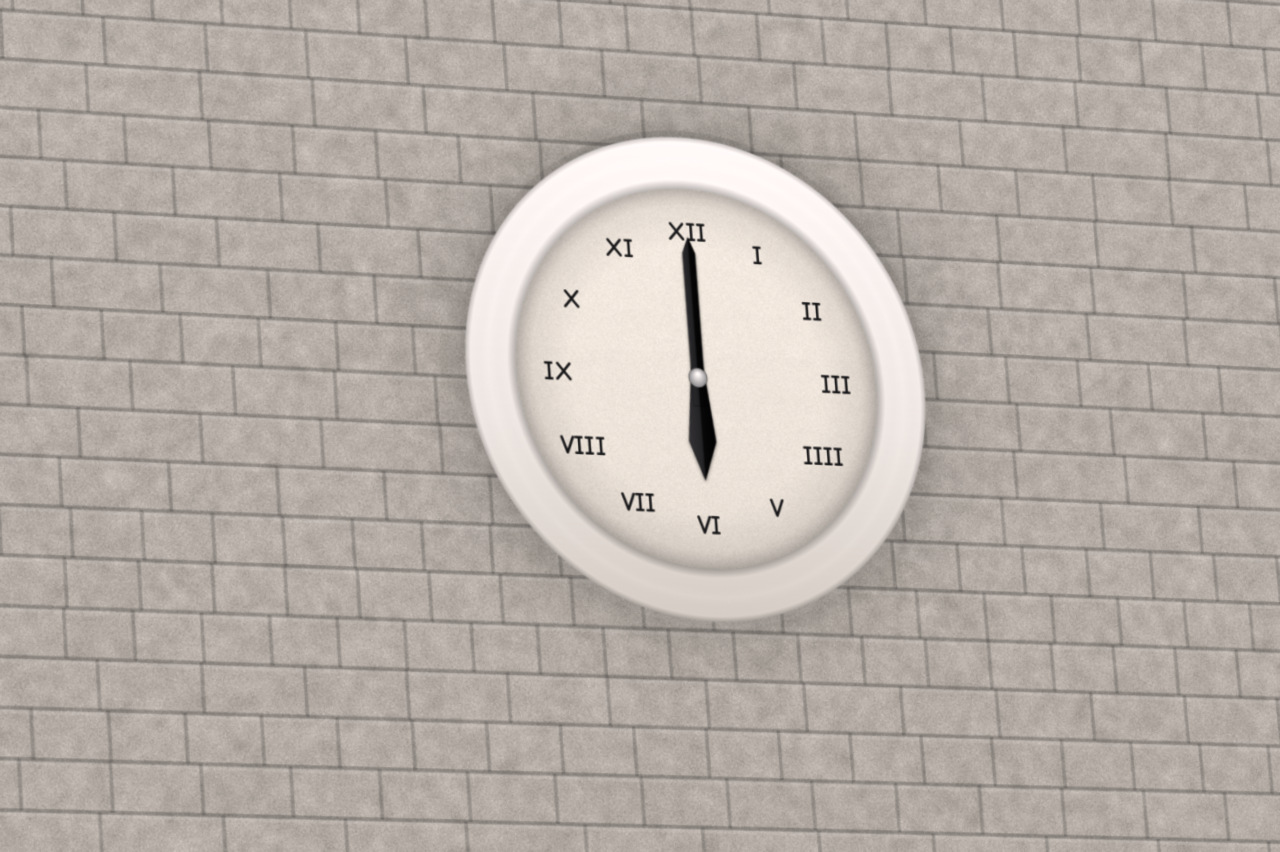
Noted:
**6:00**
